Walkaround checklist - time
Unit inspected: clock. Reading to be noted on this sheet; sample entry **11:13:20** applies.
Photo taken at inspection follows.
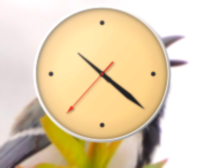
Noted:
**10:21:37**
